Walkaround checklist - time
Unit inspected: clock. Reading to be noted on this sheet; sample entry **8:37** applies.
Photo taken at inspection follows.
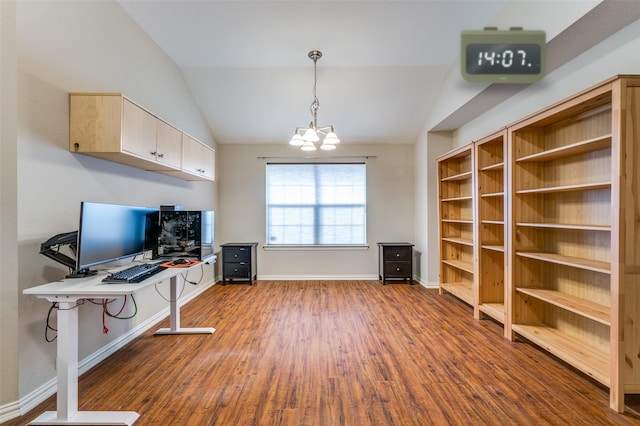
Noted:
**14:07**
